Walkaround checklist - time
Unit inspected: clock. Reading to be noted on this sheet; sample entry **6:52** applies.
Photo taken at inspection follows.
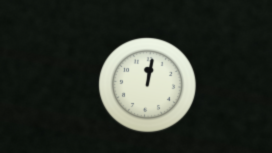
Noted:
**12:01**
